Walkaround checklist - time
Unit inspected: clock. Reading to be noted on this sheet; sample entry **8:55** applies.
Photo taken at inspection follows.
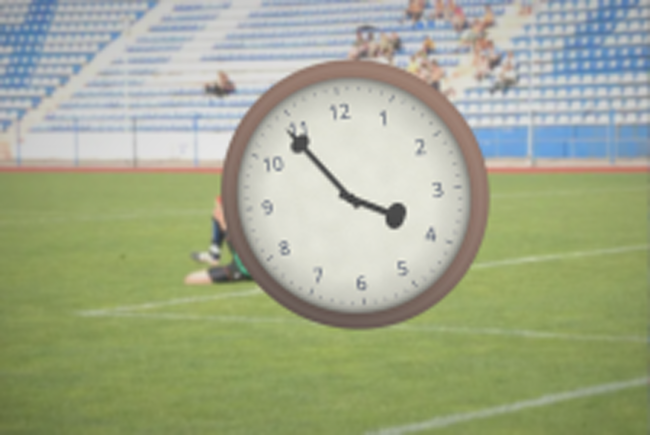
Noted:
**3:54**
